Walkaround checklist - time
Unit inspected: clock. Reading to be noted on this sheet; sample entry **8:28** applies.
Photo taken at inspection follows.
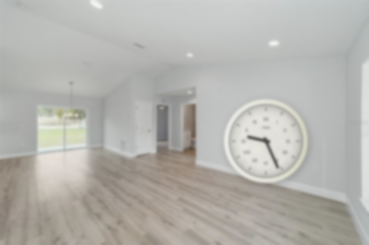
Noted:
**9:26**
